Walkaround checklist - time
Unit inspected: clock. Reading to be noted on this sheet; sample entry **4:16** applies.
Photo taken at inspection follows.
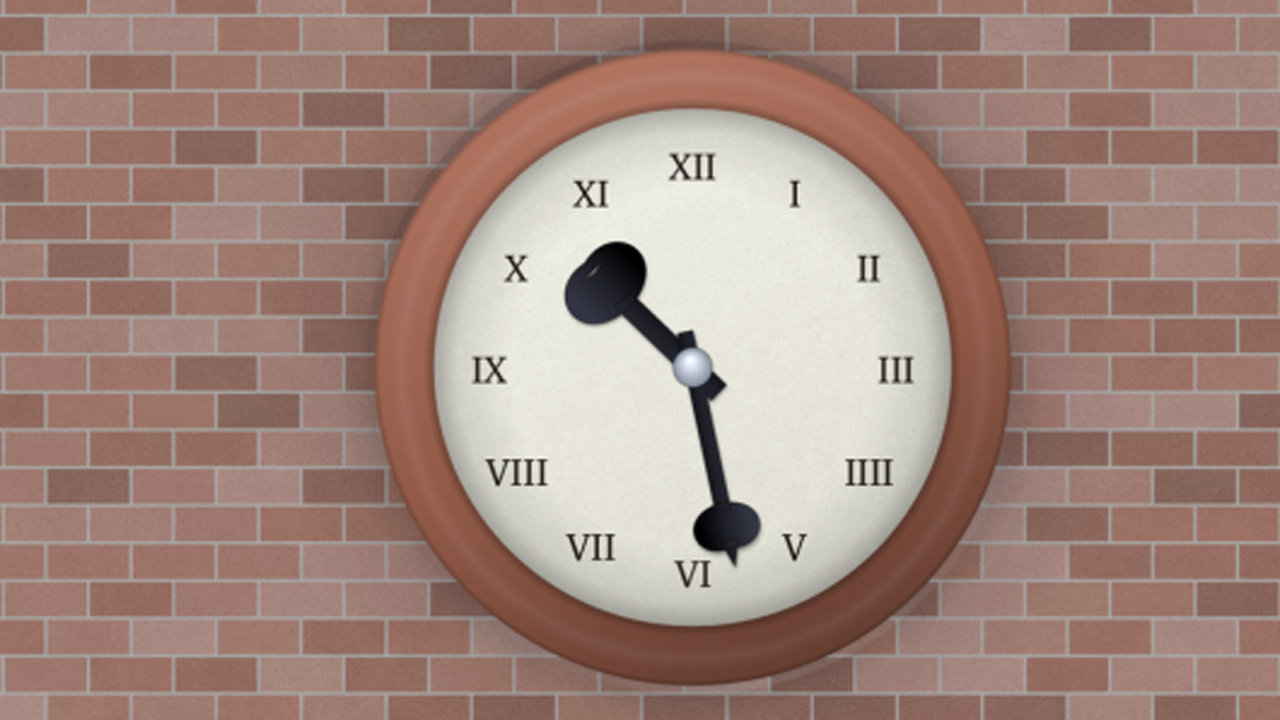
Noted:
**10:28**
